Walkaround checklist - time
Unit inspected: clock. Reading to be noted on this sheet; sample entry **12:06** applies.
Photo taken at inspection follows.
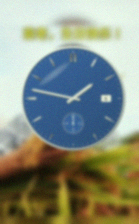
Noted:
**1:47**
